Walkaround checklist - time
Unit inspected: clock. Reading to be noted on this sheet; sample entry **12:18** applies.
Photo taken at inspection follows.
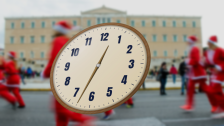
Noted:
**12:33**
